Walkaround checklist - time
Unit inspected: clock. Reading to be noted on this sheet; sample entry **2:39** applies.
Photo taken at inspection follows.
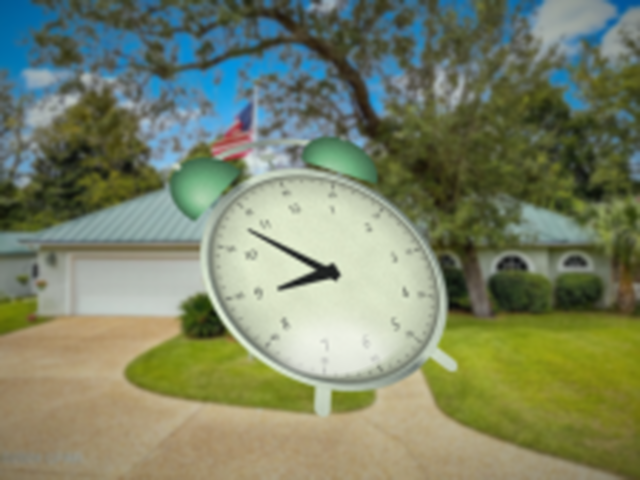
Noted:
**8:53**
